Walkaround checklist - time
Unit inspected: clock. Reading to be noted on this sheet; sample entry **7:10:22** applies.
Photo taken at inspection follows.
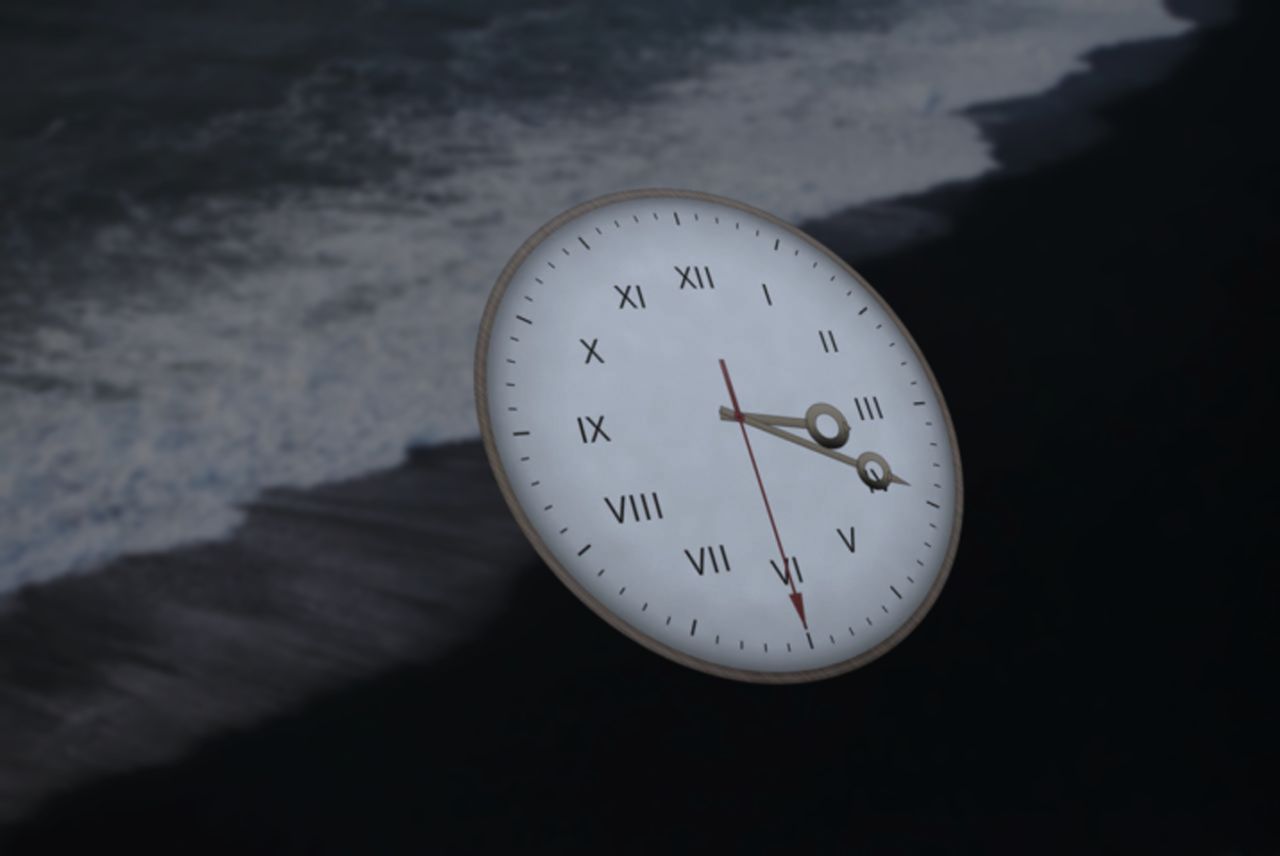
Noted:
**3:19:30**
